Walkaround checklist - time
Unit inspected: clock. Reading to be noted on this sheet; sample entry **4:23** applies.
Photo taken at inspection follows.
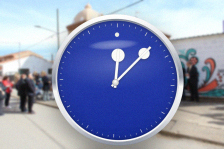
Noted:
**12:07**
